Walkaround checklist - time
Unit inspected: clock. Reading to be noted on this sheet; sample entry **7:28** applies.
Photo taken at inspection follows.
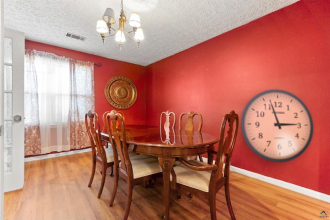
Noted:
**2:57**
